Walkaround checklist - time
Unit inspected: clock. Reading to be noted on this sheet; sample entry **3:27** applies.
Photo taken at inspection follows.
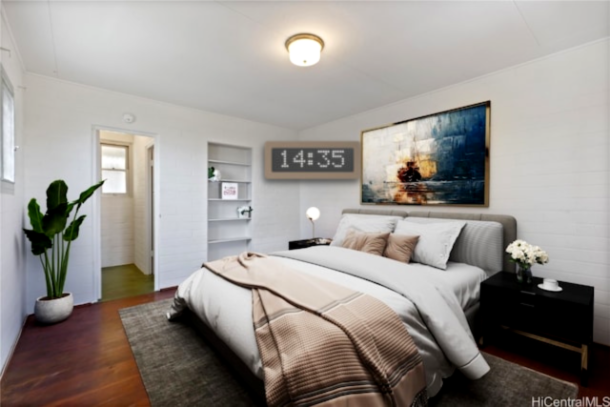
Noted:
**14:35**
